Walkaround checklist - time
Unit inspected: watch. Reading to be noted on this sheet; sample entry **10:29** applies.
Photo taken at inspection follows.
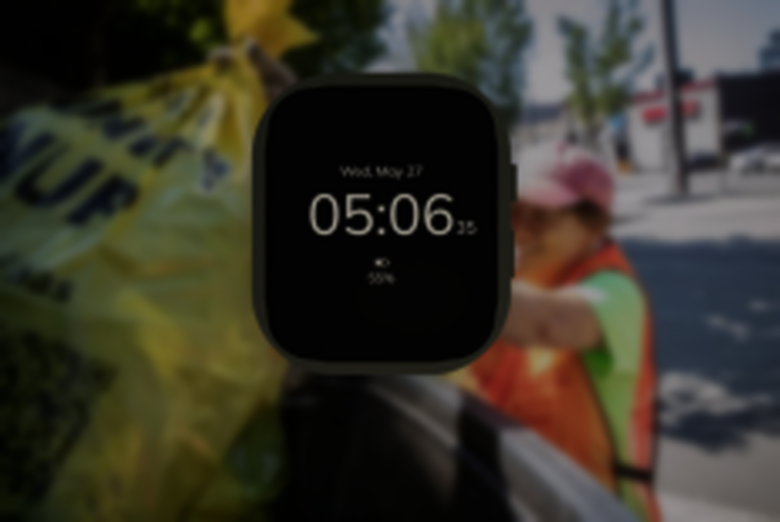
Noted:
**5:06**
